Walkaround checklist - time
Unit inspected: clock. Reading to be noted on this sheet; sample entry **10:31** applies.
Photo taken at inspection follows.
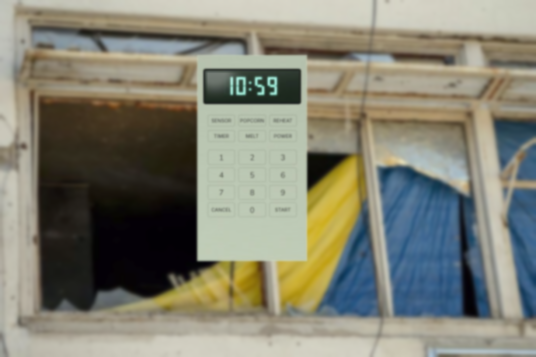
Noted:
**10:59**
